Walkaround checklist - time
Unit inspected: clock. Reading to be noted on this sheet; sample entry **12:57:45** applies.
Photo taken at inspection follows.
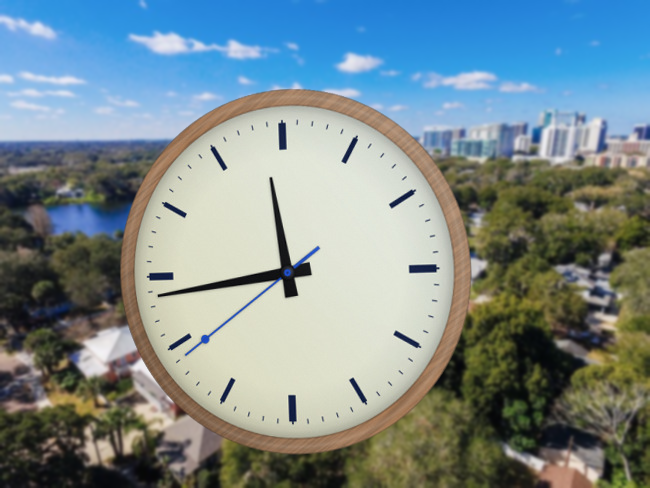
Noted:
**11:43:39**
